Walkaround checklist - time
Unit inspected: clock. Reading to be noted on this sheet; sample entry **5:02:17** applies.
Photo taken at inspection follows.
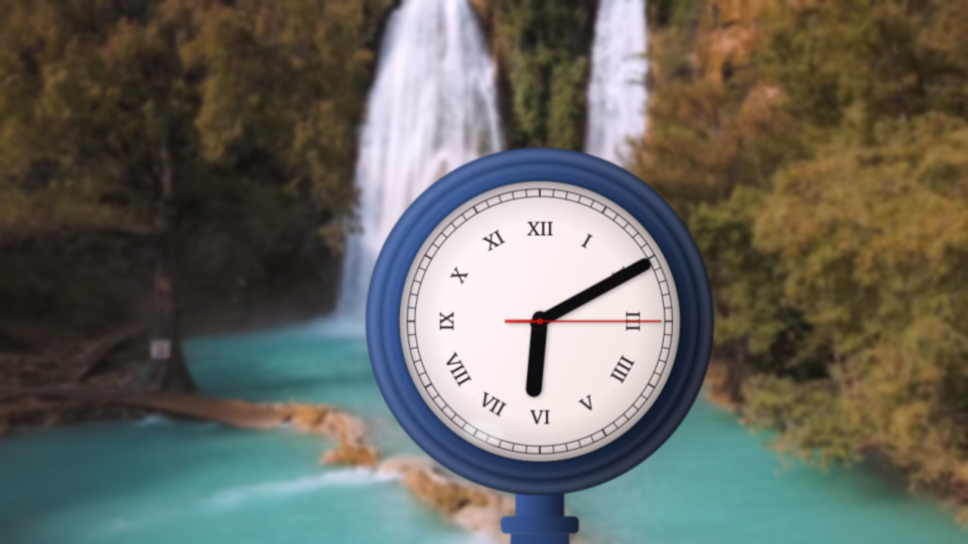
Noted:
**6:10:15**
